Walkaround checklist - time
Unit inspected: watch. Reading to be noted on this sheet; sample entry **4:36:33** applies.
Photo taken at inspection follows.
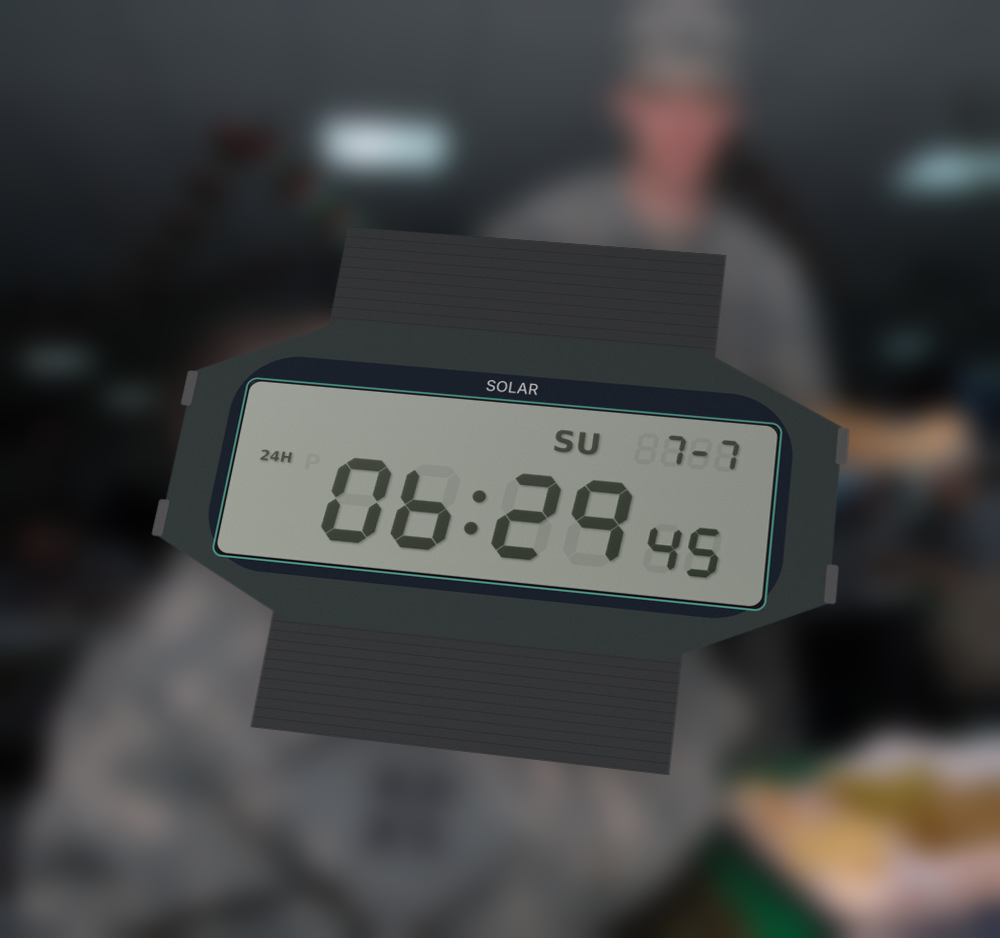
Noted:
**6:29:45**
